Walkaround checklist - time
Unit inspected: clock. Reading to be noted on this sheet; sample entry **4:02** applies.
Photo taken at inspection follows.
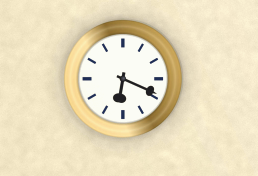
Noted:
**6:19**
